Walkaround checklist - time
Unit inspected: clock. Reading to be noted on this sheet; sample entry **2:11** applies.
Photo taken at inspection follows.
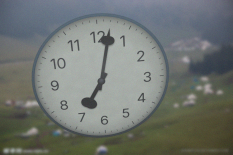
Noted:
**7:02**
